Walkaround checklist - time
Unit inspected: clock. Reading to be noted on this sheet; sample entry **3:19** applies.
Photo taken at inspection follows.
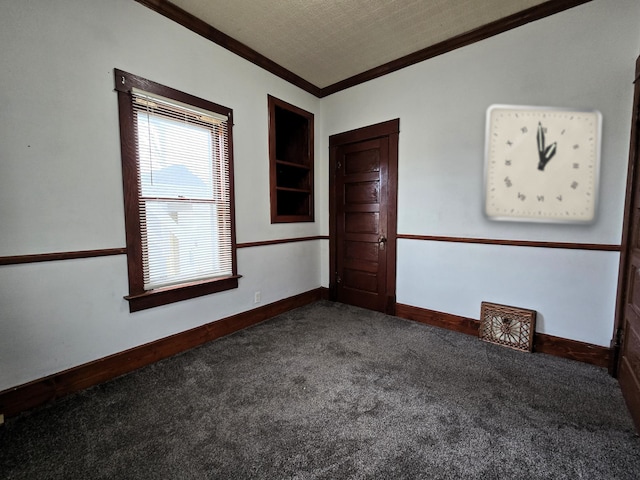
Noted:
**12:59**
